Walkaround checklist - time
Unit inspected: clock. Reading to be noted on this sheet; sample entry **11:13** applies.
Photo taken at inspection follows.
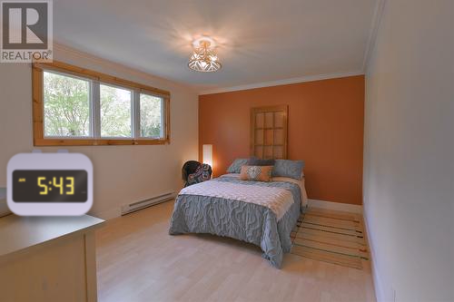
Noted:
**5:43**
